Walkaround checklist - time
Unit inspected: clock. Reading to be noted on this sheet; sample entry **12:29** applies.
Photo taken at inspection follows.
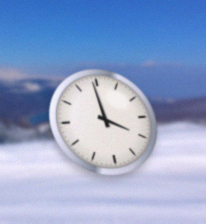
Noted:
**3:59**
